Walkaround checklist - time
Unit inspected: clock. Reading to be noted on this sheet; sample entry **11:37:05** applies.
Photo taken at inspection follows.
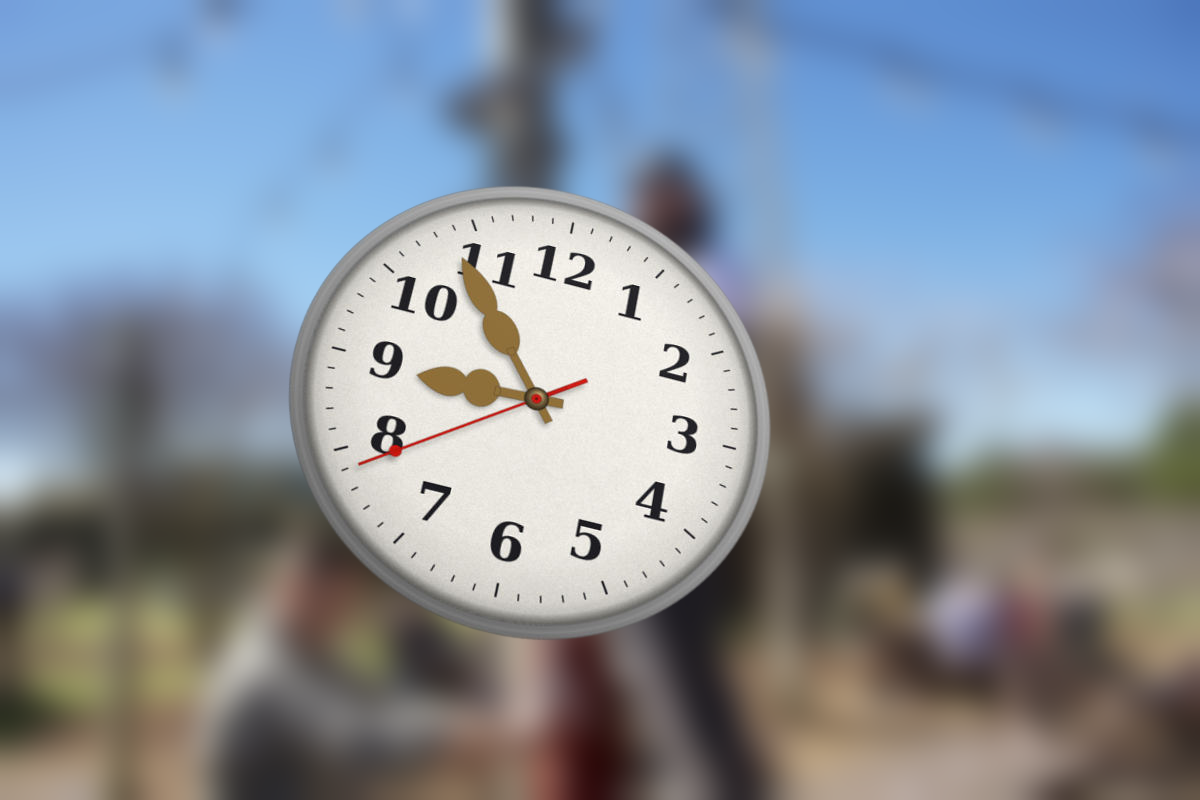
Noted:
**8:53:39**
